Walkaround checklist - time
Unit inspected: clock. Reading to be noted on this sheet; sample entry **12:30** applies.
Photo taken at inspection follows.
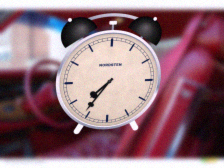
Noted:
**7:36**
